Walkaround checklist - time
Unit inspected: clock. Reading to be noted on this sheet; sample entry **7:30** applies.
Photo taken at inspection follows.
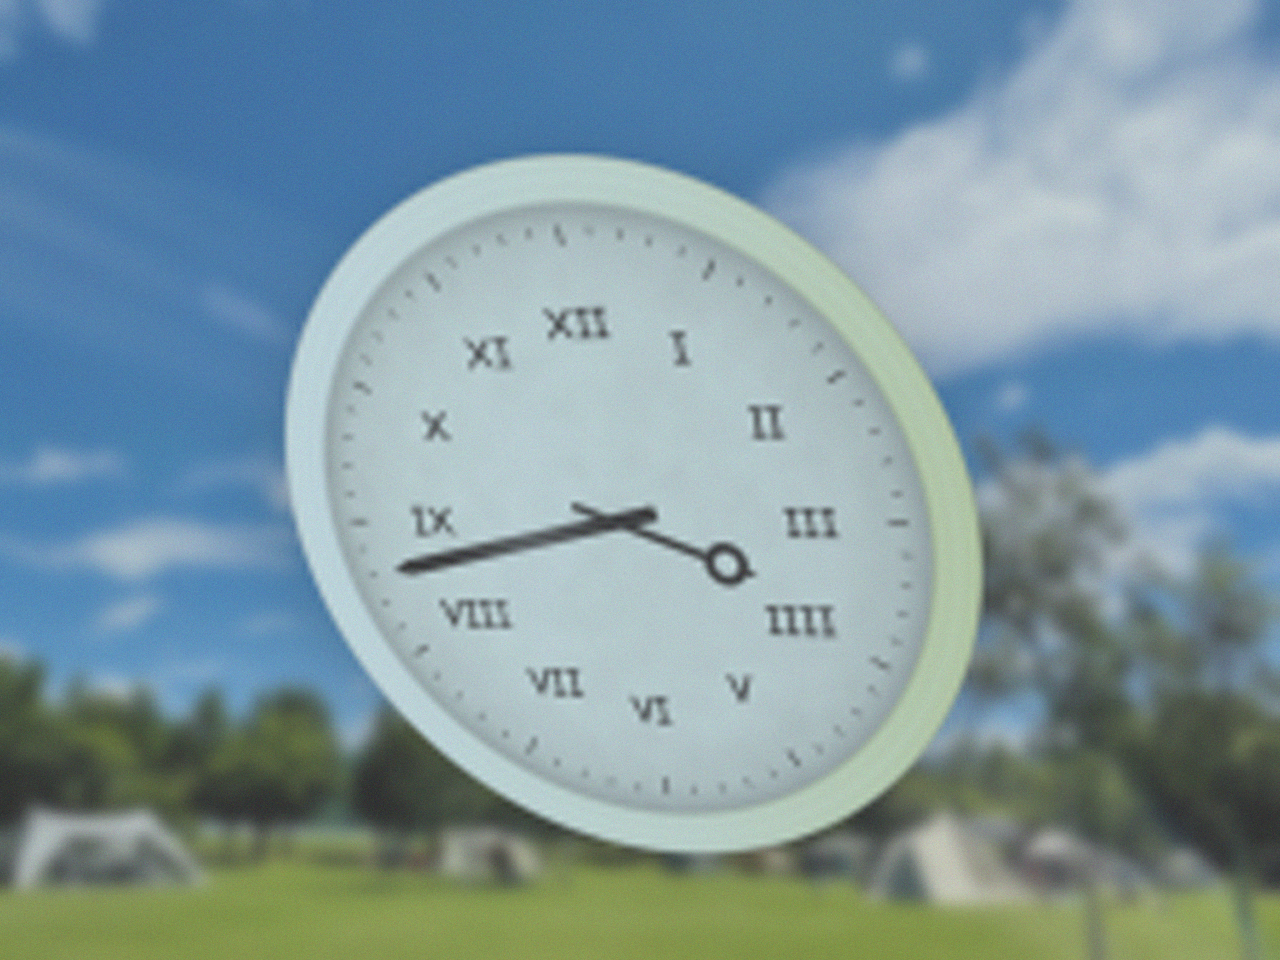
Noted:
**3:43**
